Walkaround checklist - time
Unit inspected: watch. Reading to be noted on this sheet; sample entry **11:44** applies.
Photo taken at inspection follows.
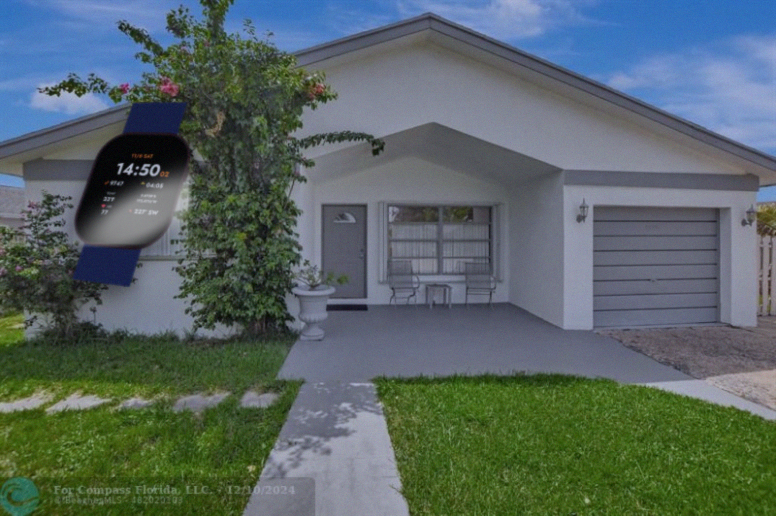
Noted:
**14:50**
